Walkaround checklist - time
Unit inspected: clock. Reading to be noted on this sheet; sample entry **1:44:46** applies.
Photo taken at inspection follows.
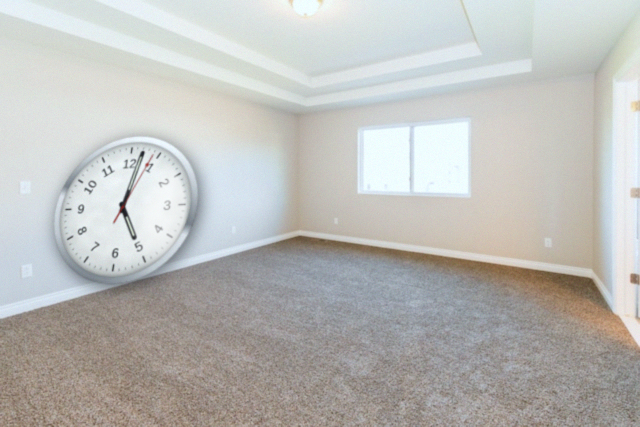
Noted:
**5:02:04**
